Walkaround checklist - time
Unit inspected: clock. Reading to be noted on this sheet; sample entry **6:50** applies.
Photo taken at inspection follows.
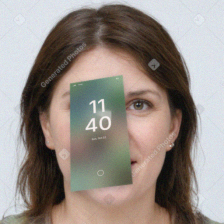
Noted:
**11:40**
